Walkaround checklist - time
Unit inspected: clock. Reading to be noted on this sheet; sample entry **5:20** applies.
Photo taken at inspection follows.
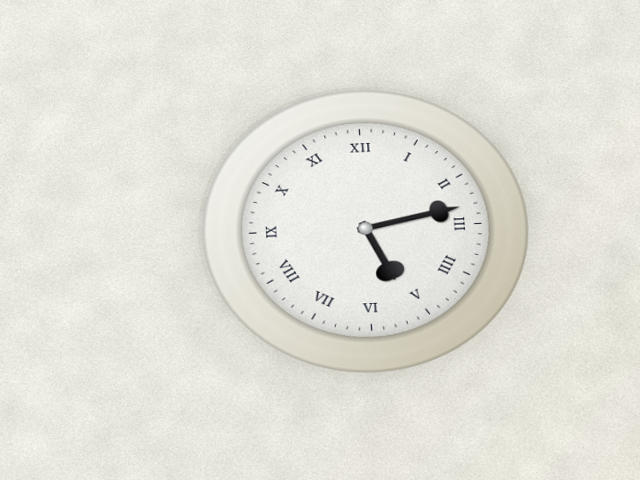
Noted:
**5:13**
